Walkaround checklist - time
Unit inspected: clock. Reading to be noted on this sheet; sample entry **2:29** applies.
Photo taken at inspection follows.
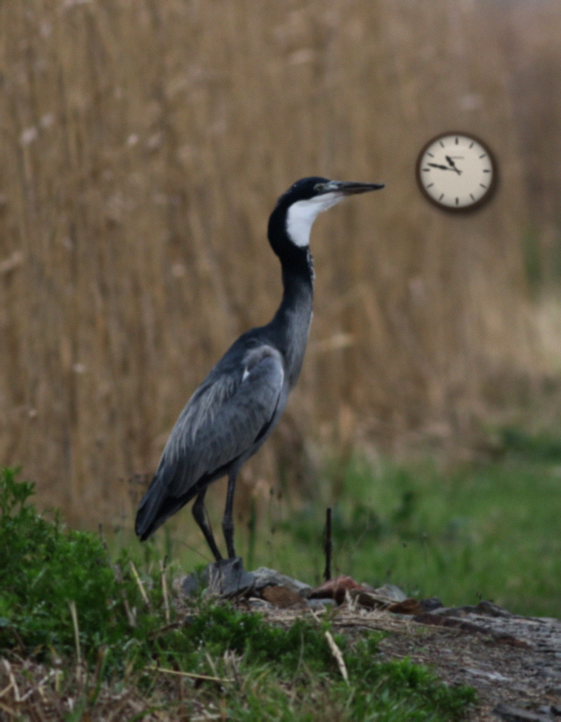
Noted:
**10:47**
